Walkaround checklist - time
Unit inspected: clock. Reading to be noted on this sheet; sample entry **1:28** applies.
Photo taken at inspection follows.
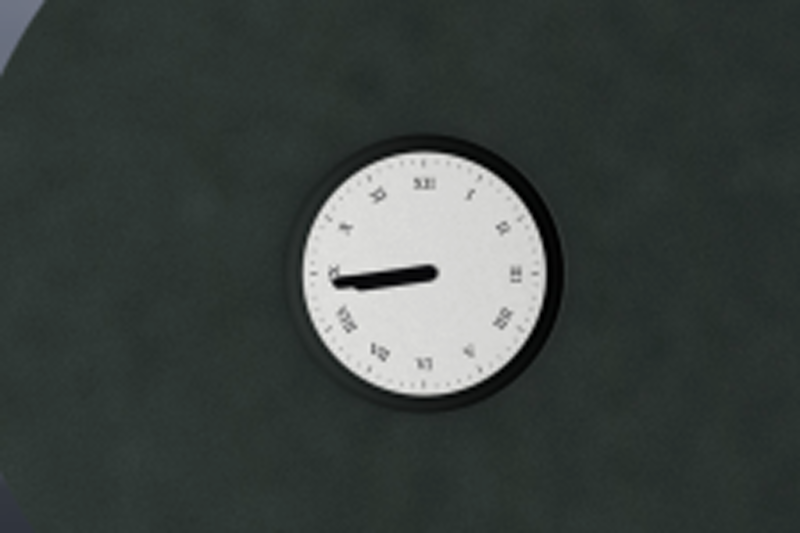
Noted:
**8:44**
